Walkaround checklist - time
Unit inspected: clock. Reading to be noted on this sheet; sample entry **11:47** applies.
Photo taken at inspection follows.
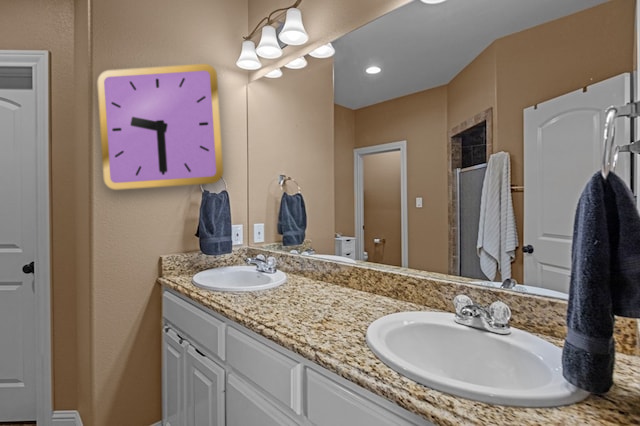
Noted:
**9:30**
